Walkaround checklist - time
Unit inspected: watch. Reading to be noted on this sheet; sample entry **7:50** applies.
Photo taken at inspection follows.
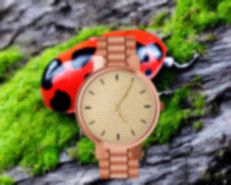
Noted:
**5:05**
